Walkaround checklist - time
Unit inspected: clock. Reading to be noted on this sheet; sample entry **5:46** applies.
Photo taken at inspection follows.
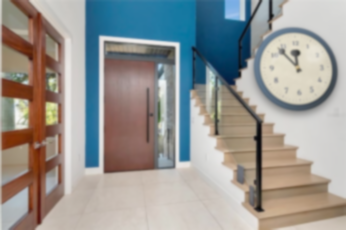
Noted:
**11:53**
